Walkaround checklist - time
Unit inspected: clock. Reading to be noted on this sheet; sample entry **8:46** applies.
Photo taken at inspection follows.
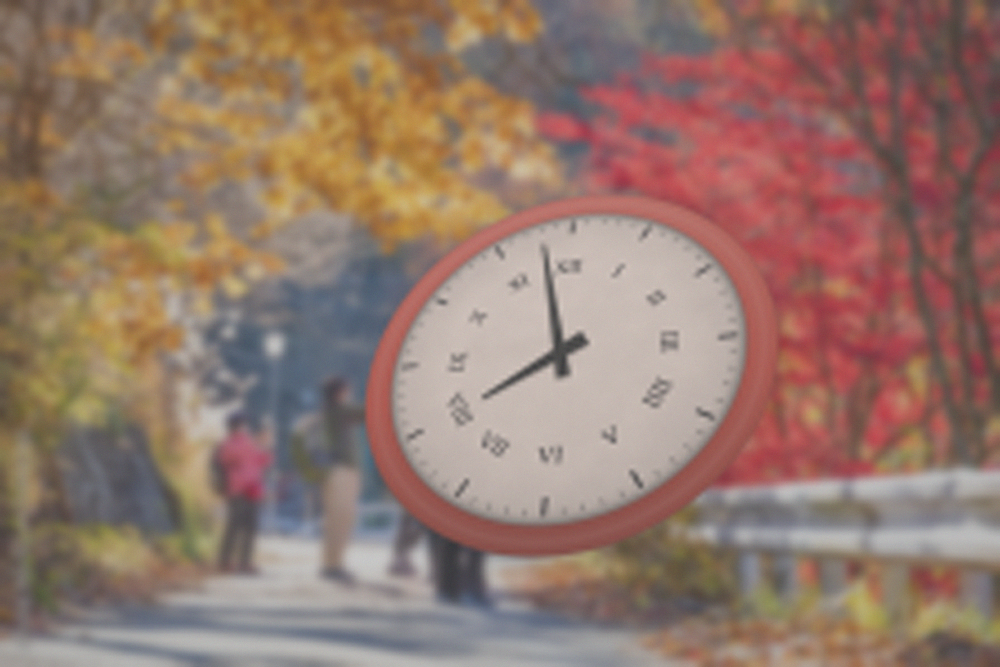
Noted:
**7:58**
